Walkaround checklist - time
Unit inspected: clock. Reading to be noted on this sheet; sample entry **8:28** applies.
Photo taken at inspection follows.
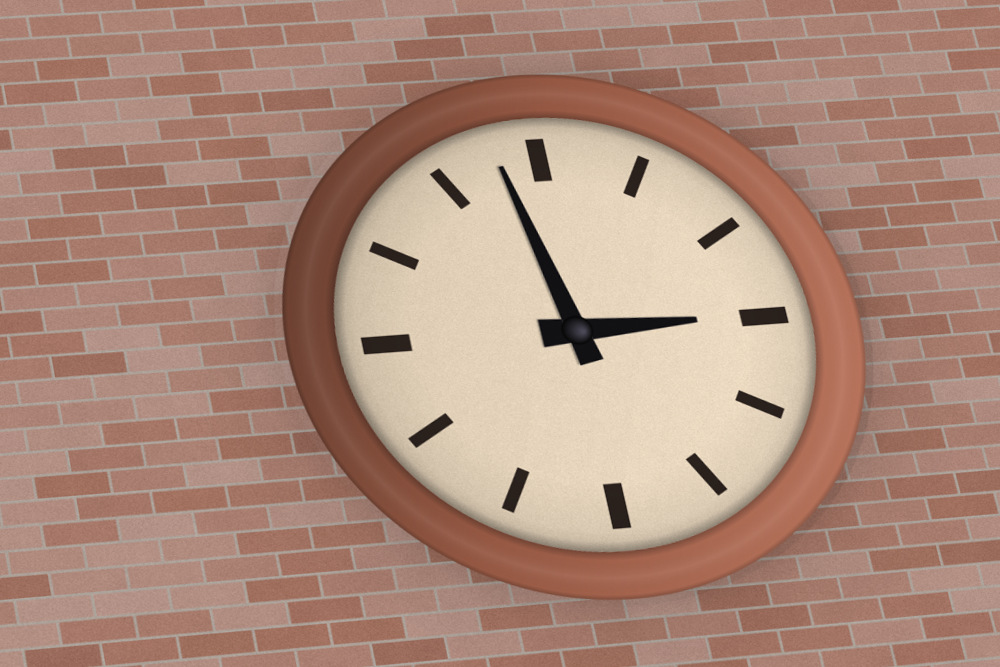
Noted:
**2:58**
